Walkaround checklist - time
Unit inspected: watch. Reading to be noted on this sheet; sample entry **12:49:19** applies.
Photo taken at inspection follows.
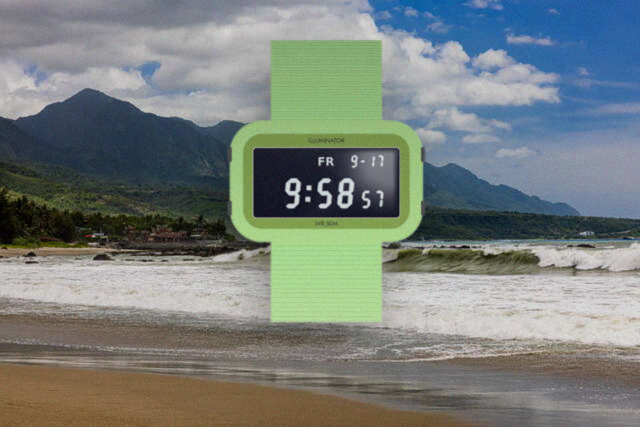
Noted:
**9:58:57**
